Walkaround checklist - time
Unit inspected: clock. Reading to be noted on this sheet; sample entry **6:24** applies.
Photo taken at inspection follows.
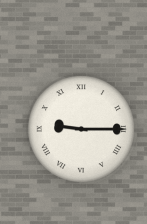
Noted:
**9:15**
